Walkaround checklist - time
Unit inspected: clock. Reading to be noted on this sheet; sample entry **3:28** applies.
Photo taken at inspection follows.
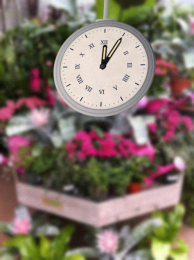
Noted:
**12:05**
